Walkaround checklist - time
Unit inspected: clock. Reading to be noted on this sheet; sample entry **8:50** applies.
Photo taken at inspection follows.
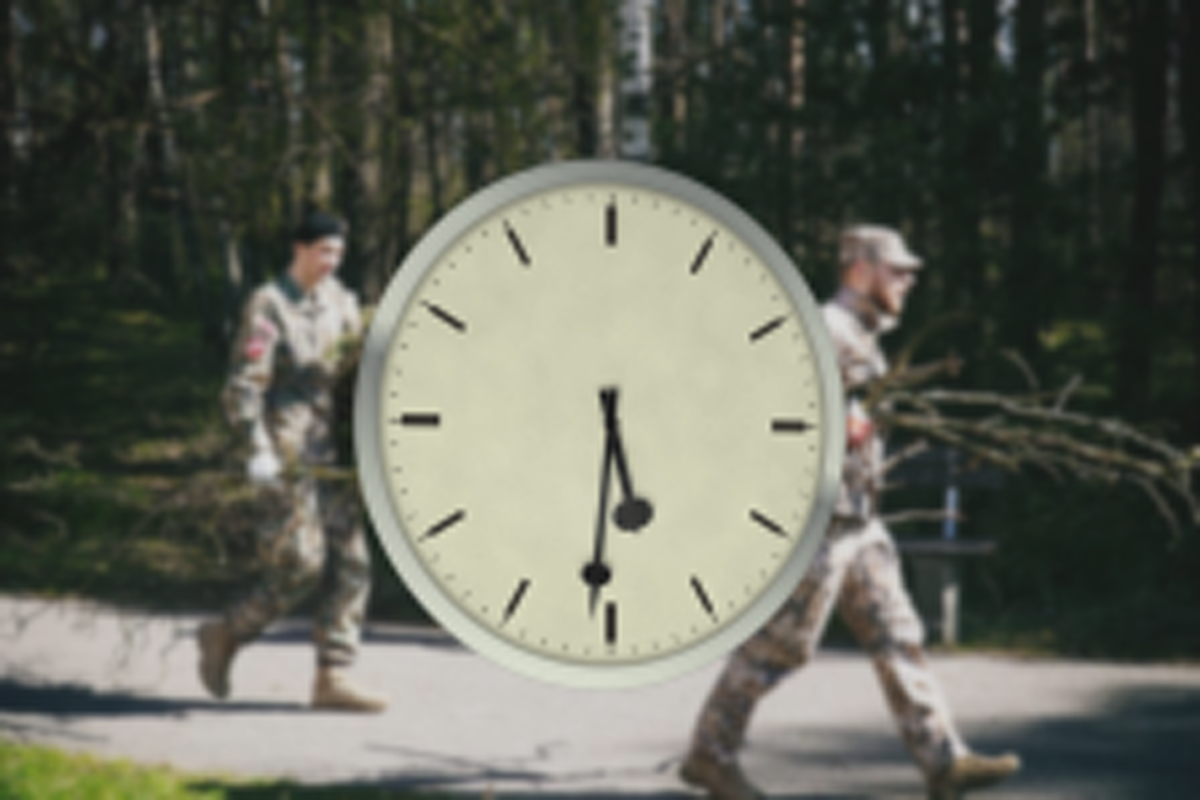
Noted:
**5:31**
